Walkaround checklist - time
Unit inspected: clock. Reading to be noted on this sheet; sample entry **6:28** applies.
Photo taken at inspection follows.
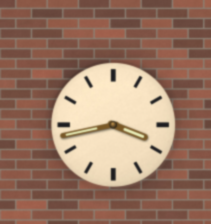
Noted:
**3:43**
